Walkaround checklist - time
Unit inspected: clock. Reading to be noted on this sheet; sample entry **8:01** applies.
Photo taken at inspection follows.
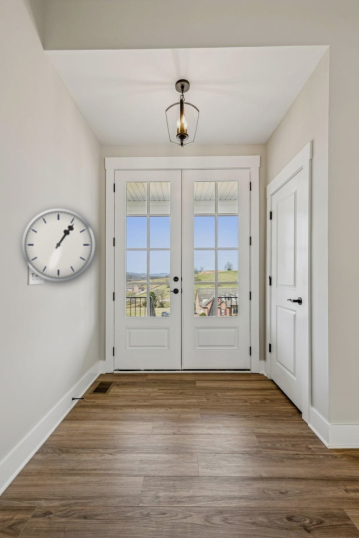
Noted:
**1:06**
